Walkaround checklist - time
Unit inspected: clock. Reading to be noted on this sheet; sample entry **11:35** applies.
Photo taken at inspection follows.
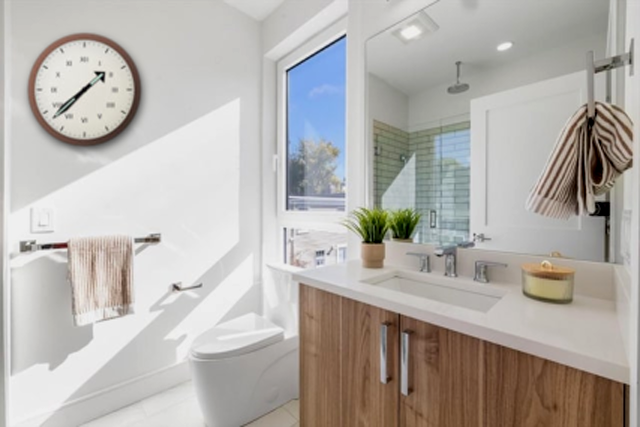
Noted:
**1:38**
